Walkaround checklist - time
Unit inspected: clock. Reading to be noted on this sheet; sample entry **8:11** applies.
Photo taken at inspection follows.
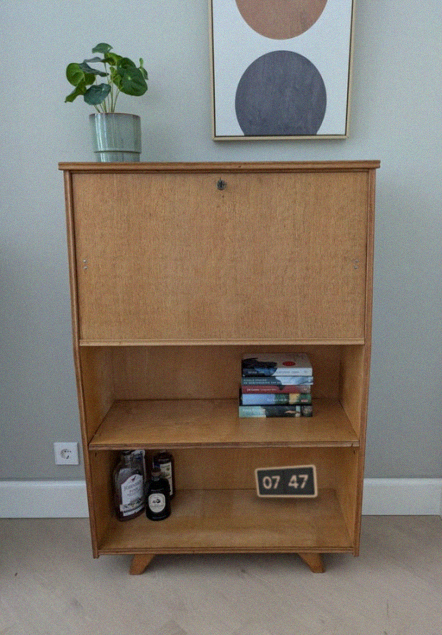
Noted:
**7:47**
